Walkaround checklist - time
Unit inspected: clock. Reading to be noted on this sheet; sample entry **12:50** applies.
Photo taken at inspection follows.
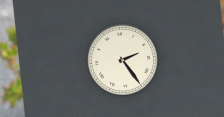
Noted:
**2:25**
